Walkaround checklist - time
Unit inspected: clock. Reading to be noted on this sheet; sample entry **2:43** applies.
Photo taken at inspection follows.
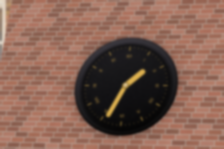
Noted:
**1:34**
